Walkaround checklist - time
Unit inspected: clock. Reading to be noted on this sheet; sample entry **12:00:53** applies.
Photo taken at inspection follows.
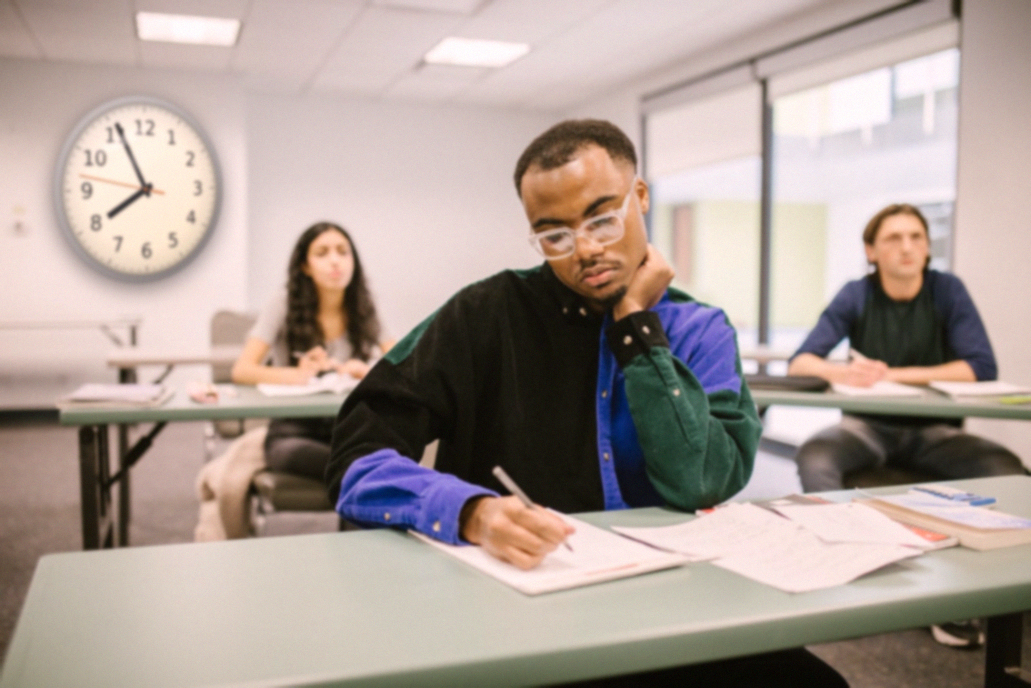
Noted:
**7:55:47**
